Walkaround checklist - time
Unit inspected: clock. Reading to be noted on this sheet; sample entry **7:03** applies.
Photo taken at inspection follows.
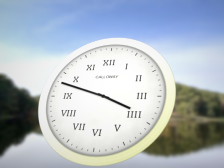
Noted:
**3:48**
